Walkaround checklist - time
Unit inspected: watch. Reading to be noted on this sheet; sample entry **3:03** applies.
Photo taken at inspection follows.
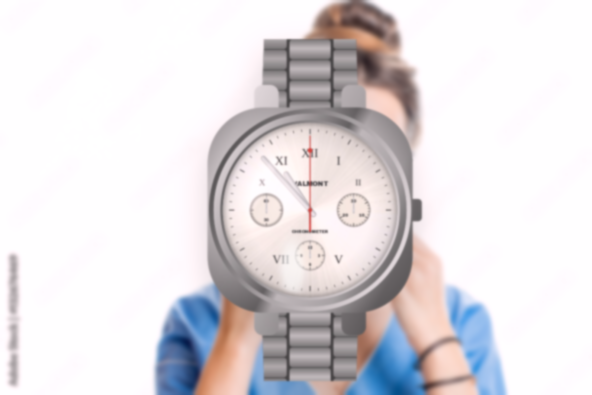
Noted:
**10:53**
